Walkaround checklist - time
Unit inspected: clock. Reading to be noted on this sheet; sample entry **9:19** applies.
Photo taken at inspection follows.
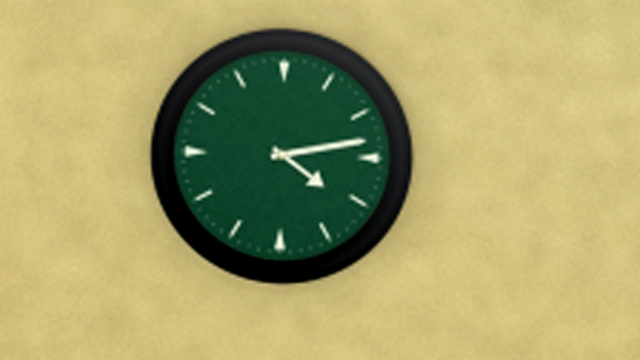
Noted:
**4:13**
